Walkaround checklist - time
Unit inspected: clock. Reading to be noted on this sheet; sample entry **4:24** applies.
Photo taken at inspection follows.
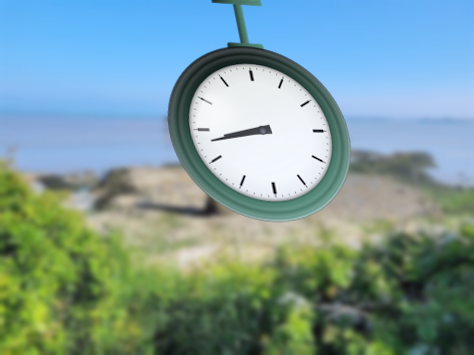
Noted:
**8:43**
